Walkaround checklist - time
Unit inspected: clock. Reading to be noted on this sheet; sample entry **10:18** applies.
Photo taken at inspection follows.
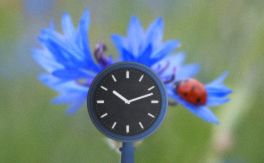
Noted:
**10:12**
